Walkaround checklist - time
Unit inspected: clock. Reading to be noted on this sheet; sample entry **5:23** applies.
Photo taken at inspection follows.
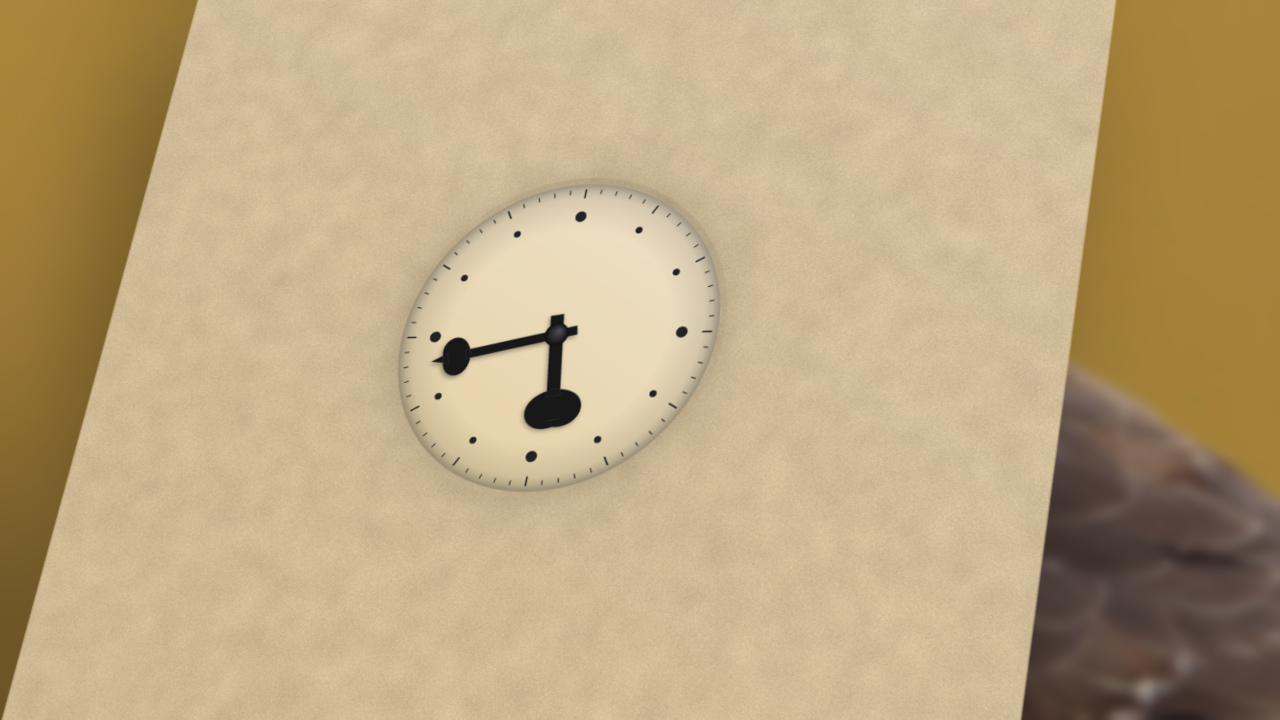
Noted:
**5:43**
